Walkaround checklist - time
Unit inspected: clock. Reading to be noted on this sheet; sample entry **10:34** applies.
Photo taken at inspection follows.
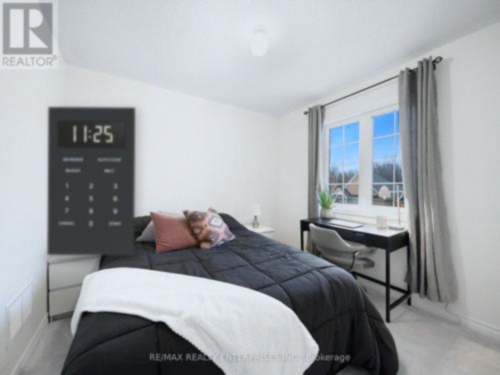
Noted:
**11:25**
